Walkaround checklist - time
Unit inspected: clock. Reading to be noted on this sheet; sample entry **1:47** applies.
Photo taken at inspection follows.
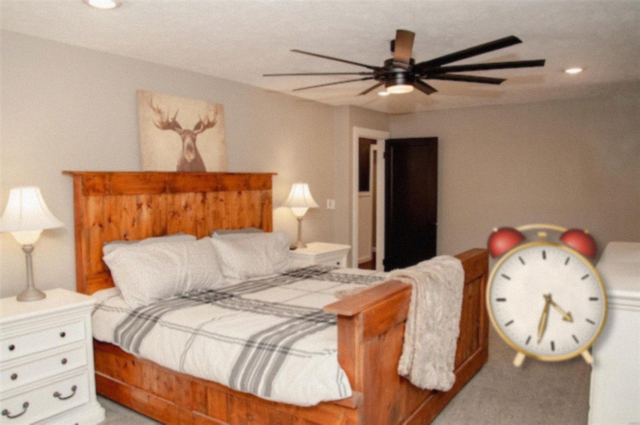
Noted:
**4:33**
